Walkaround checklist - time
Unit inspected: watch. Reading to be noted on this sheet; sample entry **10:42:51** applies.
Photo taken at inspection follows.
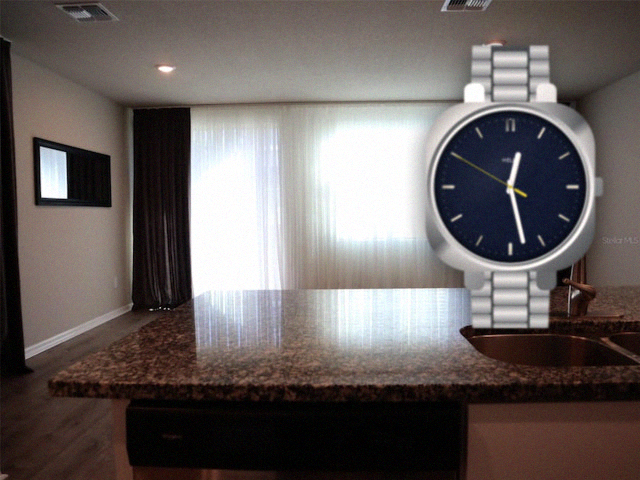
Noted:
**12:27:50**
